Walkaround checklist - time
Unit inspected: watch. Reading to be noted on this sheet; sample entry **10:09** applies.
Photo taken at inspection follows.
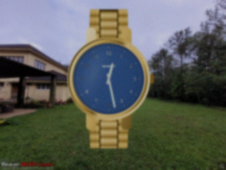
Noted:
**12:28**
